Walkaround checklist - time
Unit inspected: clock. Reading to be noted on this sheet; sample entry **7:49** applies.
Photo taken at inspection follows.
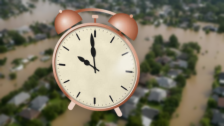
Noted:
**9:59**
